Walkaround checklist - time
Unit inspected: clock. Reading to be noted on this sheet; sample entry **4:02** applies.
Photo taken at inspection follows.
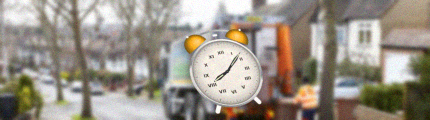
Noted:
**8:08**
